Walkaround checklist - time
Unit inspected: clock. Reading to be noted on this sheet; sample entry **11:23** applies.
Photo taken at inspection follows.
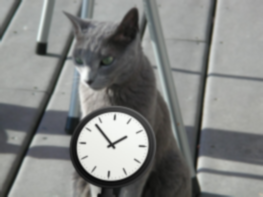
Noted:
**1:53**
